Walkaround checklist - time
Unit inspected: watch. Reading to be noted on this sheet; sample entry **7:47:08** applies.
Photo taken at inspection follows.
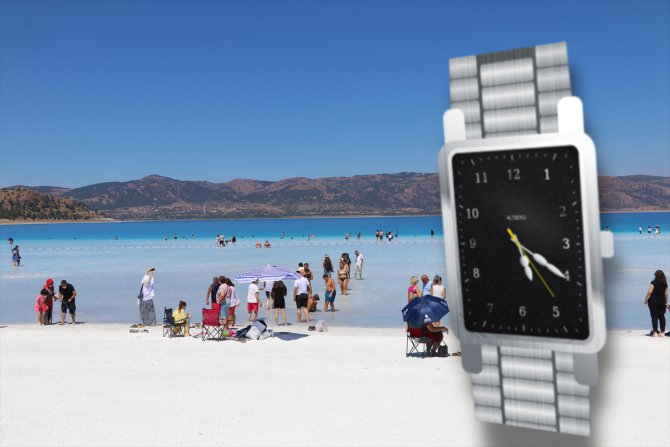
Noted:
**5:20:24**
